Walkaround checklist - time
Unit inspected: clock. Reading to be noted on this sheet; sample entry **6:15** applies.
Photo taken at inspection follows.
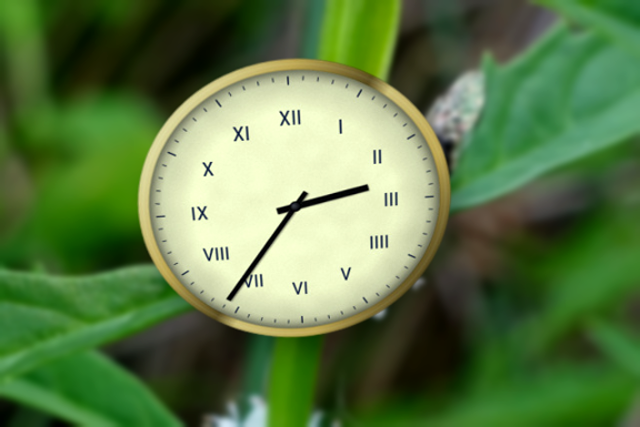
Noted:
**2:36**
